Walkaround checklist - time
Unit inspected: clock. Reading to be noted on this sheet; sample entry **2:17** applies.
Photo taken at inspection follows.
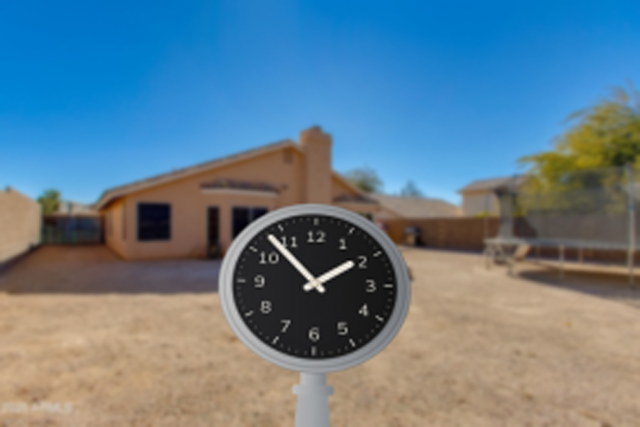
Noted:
**1:53**
